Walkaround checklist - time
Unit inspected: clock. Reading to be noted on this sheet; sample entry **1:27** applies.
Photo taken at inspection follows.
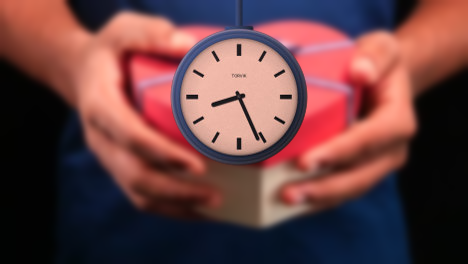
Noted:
**8:26**
